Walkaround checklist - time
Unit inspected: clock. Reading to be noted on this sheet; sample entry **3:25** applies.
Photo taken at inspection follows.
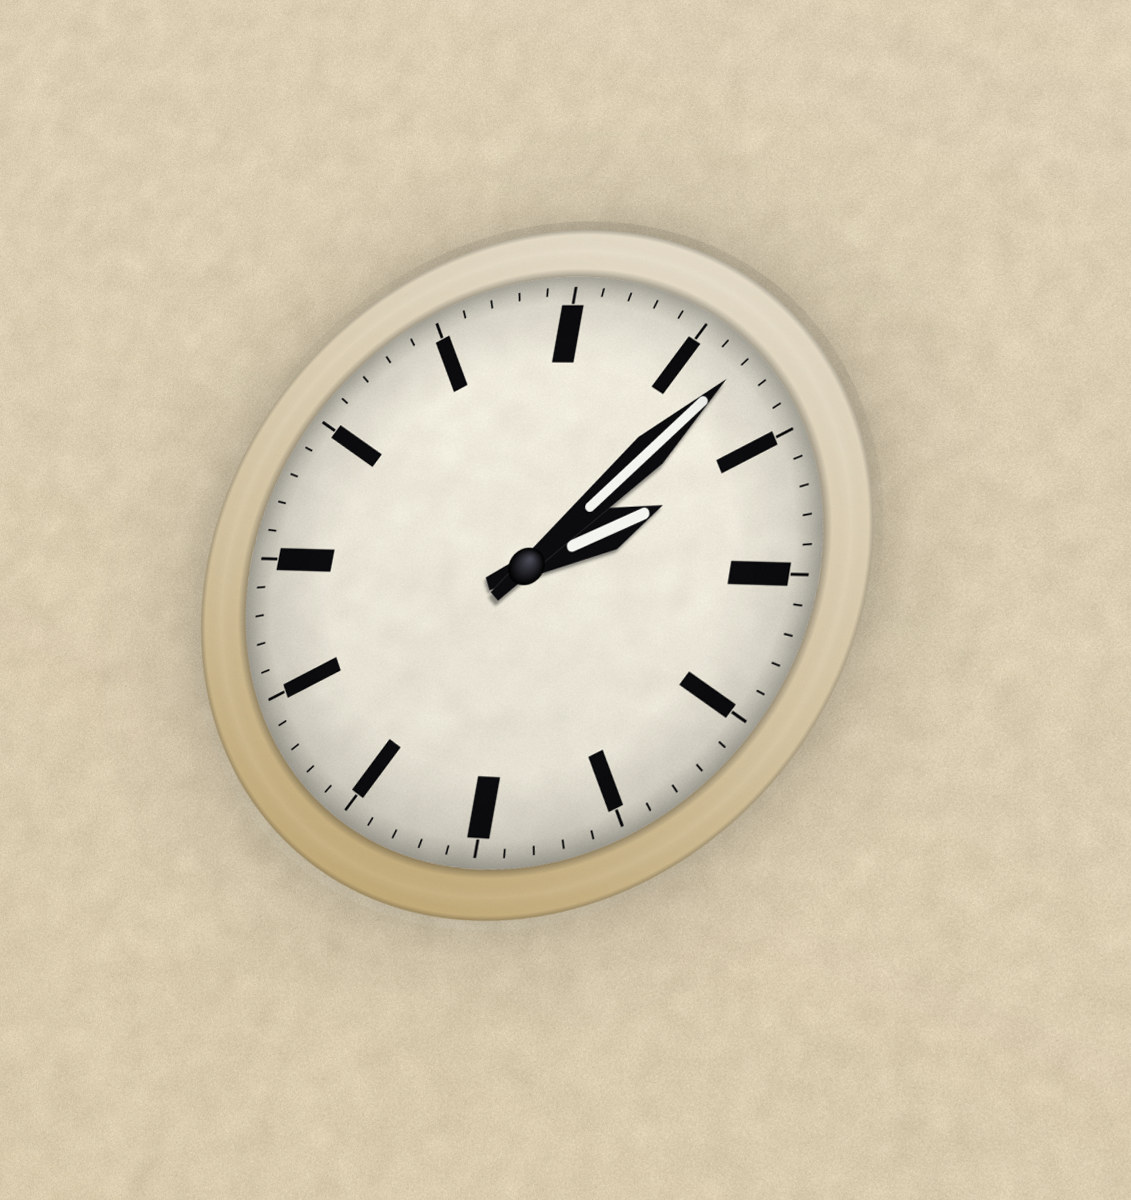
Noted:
**2:07**
